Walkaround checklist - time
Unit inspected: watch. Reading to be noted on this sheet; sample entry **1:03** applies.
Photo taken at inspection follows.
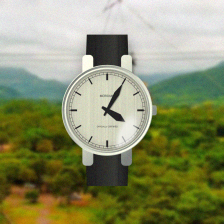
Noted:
**4:05**
